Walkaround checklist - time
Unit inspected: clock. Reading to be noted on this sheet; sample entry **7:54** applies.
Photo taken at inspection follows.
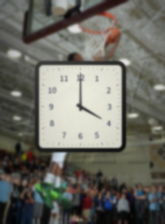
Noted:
**4:00**
